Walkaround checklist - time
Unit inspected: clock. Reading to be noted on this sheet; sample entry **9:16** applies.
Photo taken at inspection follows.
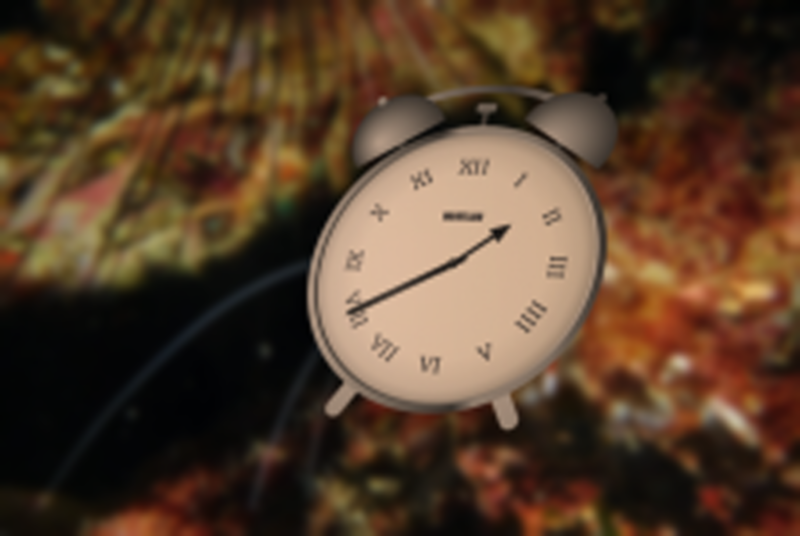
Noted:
**1:40**
